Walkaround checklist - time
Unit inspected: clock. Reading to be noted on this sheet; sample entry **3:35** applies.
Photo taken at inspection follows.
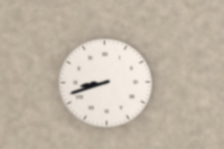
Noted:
**8:42**
